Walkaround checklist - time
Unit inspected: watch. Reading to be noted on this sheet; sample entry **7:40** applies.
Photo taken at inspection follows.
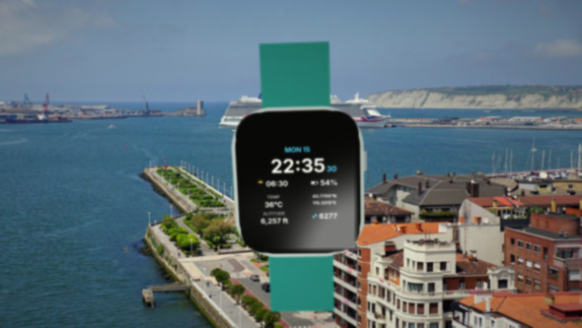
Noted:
**22:35**
